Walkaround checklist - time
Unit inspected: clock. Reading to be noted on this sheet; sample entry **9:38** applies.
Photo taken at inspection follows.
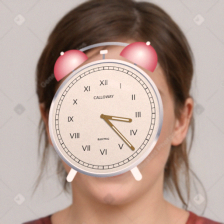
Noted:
**3:23**
